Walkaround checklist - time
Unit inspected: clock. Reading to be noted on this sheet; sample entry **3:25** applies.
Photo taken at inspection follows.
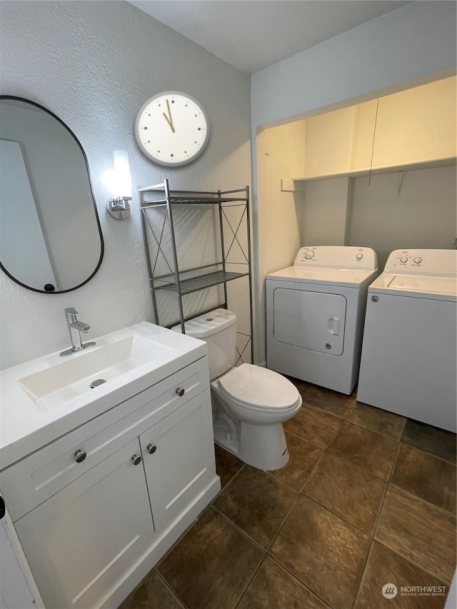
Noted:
**10:58**
